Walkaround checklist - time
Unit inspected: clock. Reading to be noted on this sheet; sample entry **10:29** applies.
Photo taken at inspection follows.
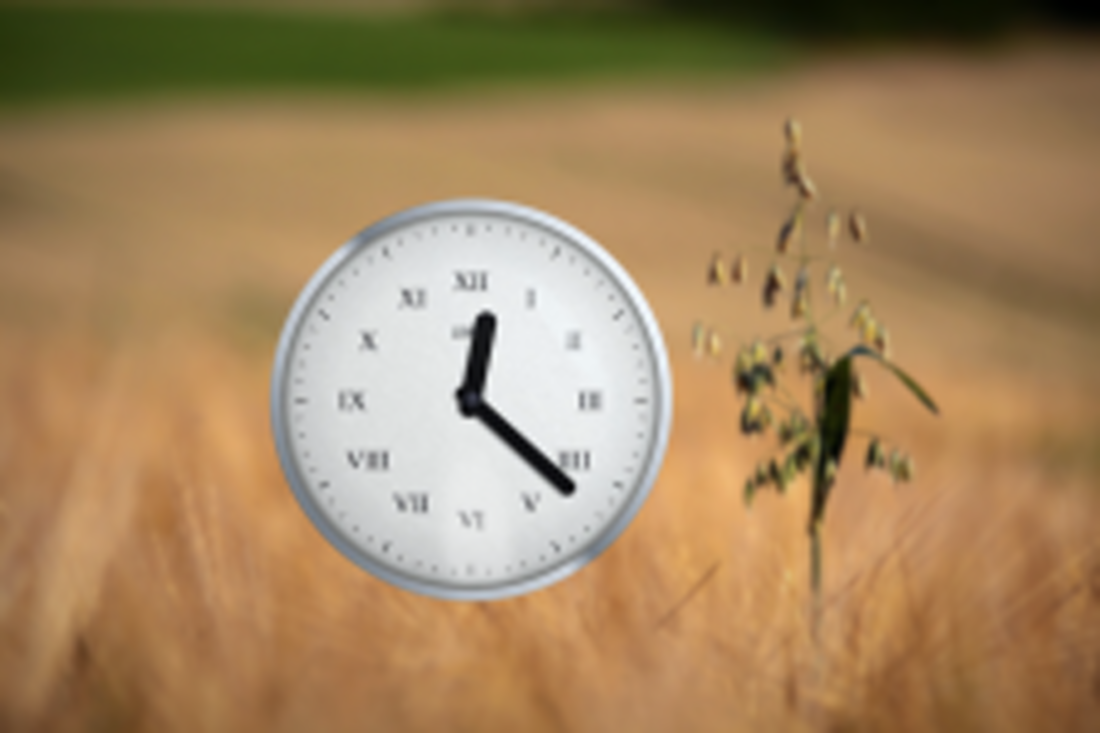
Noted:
**12:22**
